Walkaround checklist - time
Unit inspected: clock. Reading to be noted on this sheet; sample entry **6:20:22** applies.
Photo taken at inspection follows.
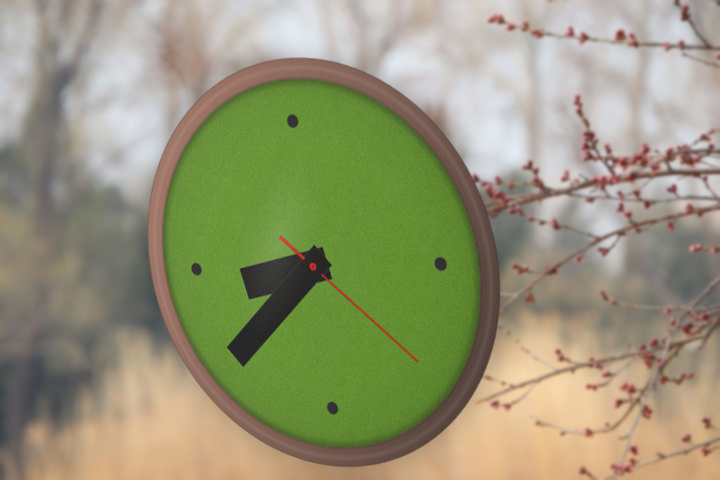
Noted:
**8:38:22**
